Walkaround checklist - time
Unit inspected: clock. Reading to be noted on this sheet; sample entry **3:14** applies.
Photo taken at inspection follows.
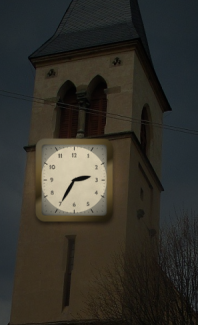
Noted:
**2:35**
